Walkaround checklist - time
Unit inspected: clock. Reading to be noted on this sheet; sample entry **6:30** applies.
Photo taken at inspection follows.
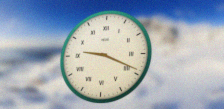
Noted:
**9:19**
